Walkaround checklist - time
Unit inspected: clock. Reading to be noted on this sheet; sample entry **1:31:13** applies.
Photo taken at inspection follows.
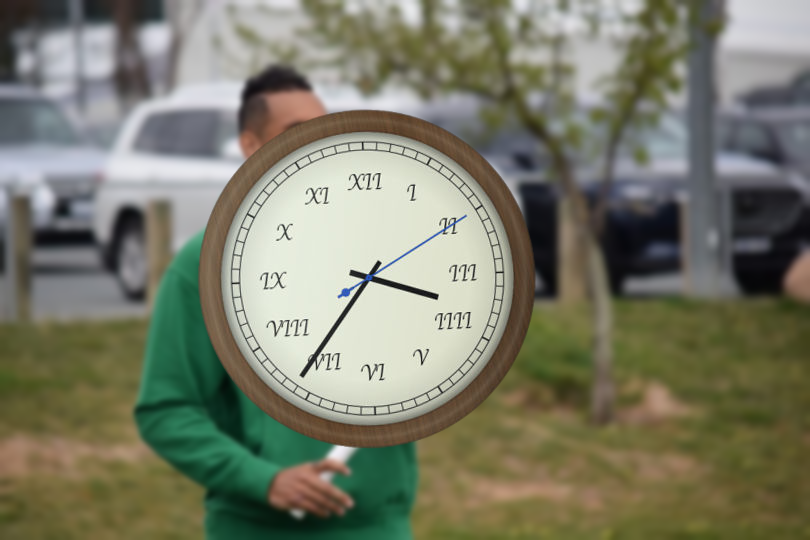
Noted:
**3:36:10**
